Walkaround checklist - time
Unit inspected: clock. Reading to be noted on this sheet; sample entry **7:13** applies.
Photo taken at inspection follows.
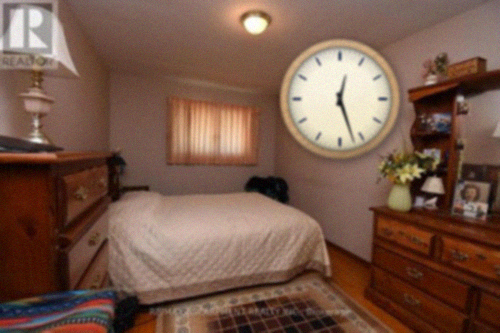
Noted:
**12:27**
